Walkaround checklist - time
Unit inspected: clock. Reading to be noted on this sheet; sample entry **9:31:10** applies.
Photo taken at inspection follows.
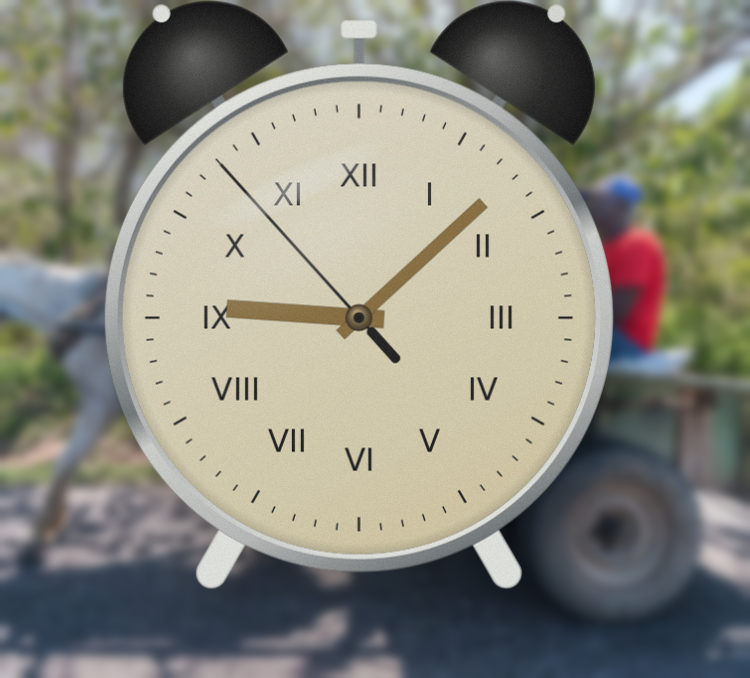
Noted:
**9:07:53**
